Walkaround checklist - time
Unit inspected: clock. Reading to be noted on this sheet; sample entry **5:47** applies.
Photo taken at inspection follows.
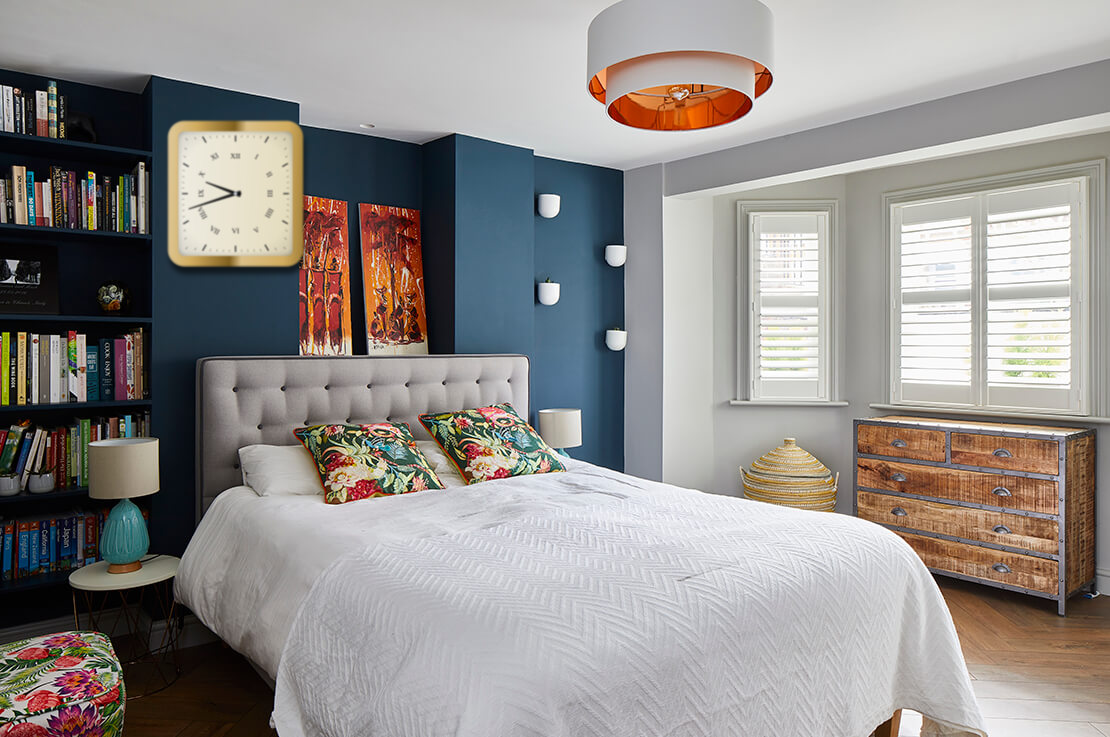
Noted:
**9:42**
